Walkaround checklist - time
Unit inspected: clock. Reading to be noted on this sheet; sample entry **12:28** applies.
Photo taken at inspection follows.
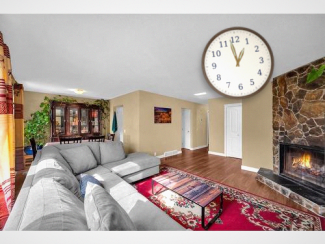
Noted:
**12:58**
